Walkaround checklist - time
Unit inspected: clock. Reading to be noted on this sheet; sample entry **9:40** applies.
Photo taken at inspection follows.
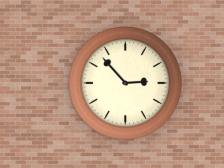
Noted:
**2:53**
